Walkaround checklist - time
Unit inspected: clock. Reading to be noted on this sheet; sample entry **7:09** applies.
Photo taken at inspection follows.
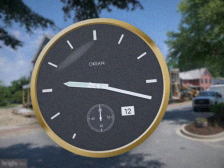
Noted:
**9:18**
